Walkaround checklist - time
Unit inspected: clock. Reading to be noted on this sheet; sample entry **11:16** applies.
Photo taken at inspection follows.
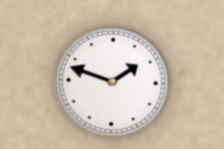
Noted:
**1:48**
